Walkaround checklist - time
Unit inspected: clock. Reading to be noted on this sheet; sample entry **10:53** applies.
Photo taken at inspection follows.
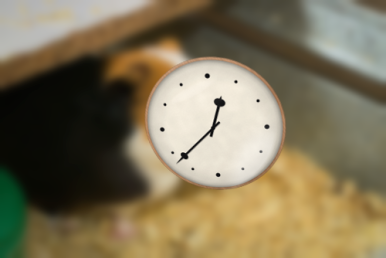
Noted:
**12:38**
